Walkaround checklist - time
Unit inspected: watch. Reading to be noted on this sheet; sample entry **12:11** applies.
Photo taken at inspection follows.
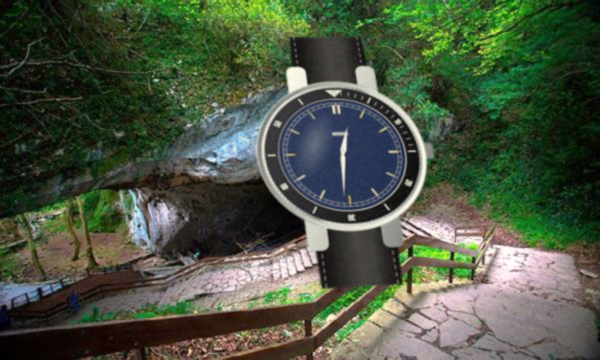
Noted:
**12:31**
